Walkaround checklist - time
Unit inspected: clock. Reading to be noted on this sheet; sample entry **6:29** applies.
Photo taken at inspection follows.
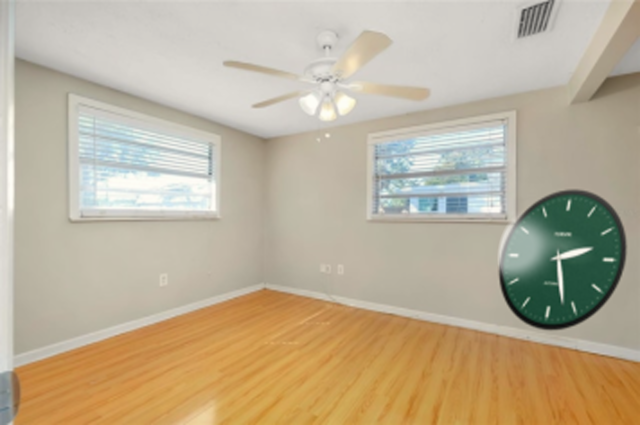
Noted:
**2:27**
